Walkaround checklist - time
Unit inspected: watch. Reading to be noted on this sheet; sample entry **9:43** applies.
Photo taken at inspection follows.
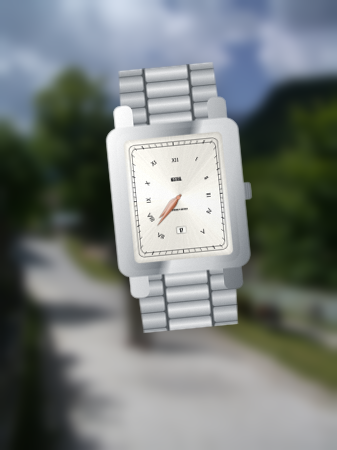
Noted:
**7:37**
